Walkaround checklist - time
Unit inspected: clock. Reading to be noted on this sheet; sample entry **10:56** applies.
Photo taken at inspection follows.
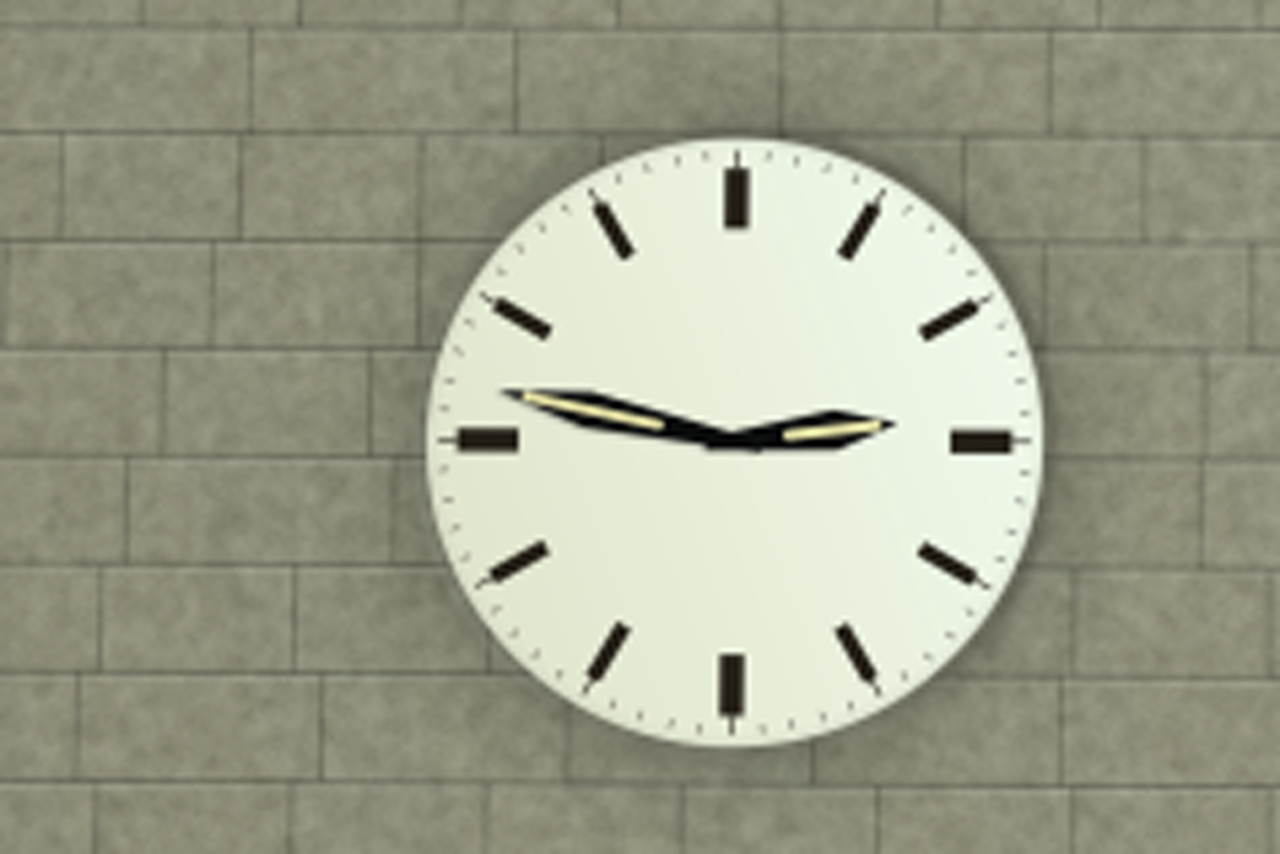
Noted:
**2:47**
